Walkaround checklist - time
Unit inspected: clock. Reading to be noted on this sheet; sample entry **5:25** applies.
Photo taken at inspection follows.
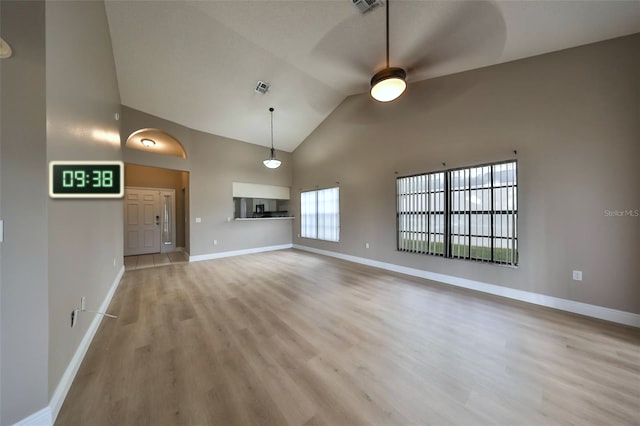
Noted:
**9:38**
